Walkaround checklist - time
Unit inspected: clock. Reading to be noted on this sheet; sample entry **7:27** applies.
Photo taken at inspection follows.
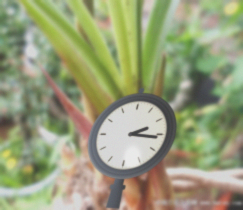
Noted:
**2:16**
